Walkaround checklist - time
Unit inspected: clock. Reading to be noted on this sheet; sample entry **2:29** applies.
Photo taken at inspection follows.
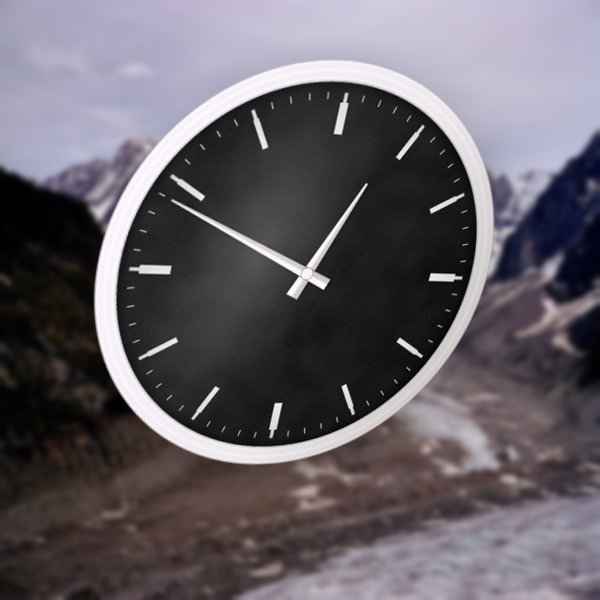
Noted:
**12:49**
